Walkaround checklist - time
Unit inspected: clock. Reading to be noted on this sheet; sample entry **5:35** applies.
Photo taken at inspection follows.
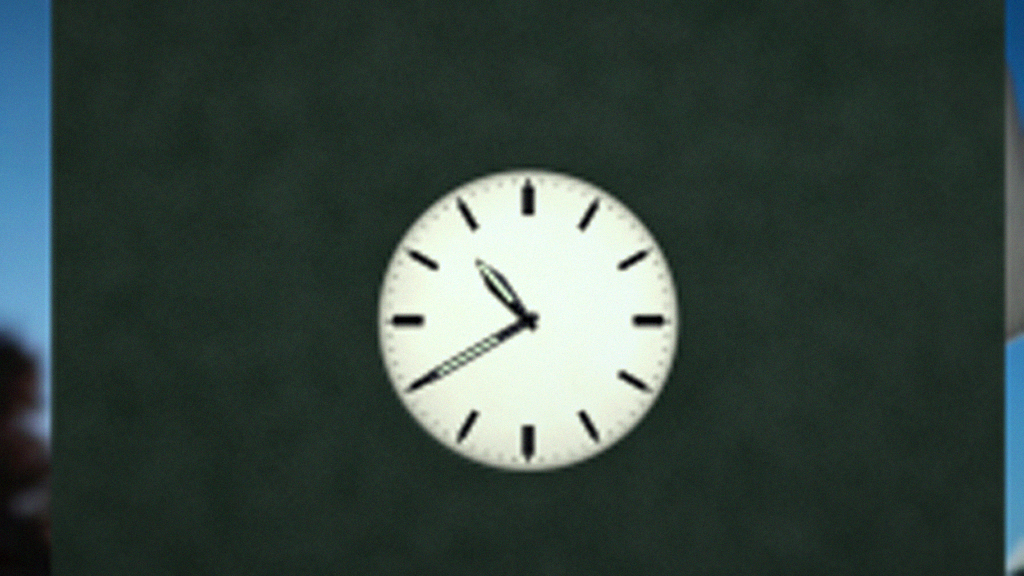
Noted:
**10:40**
